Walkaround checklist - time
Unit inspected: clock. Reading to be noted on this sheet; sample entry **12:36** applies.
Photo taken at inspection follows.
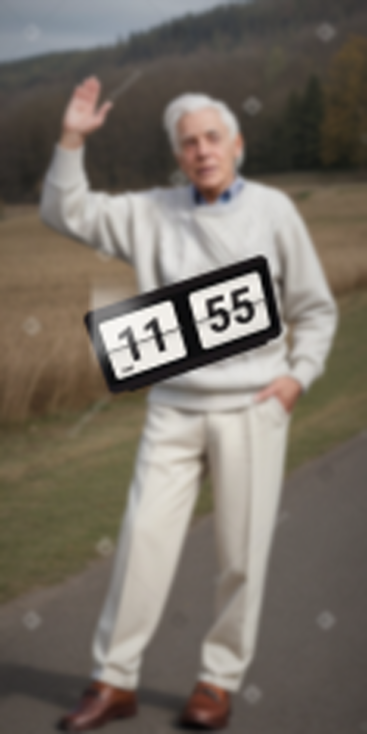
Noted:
**11:55**
